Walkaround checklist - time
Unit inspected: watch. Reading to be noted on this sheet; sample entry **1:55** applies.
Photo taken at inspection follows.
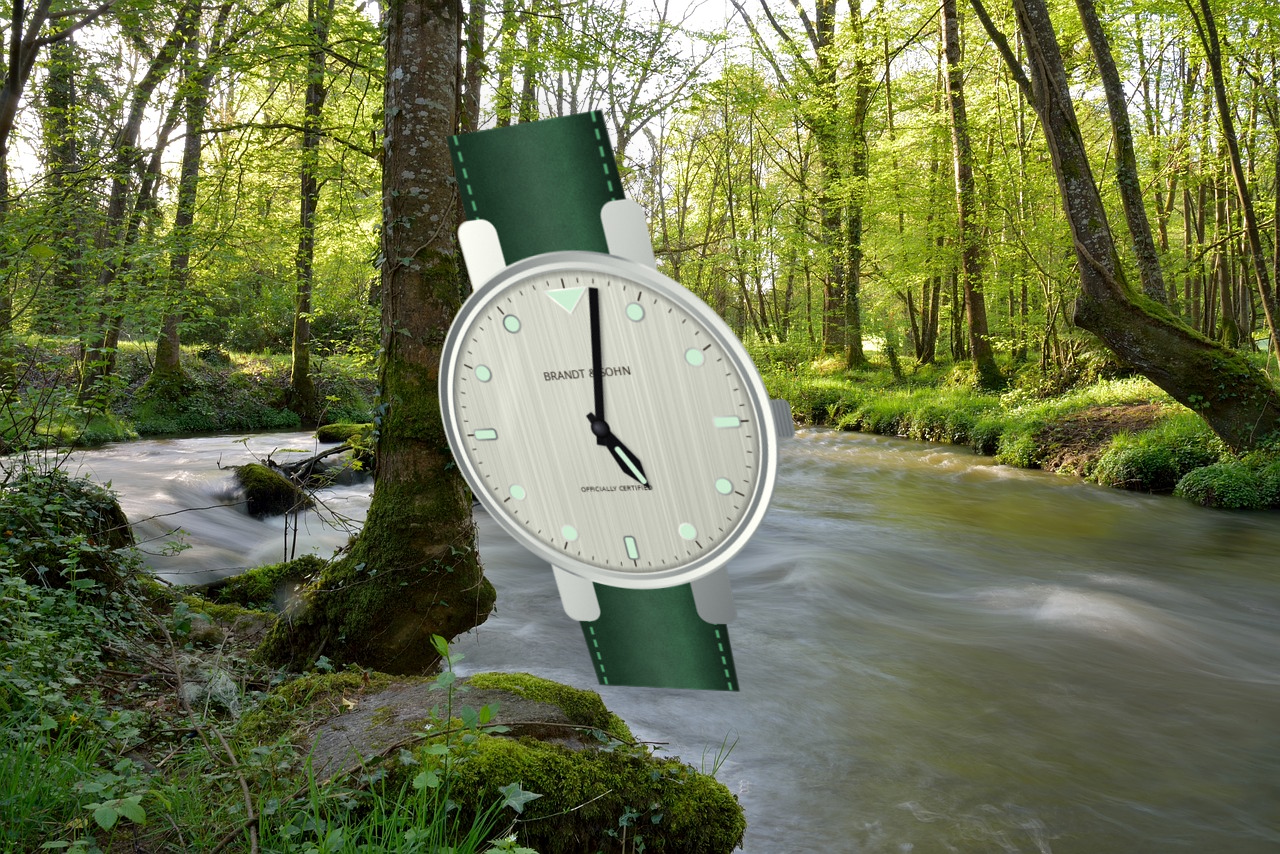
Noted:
**5:02**
